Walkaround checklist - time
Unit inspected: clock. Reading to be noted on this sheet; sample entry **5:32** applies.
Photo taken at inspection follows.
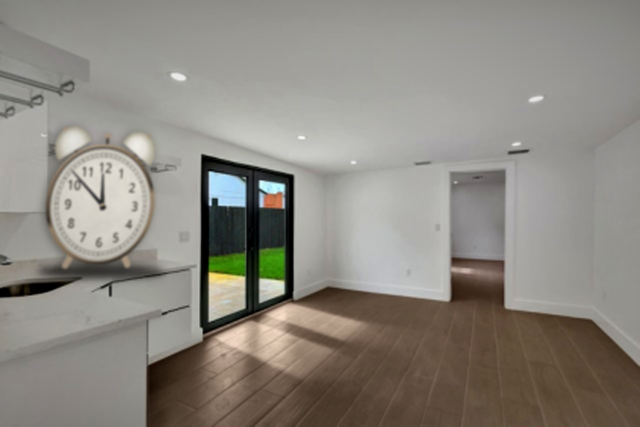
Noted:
**11:52**
